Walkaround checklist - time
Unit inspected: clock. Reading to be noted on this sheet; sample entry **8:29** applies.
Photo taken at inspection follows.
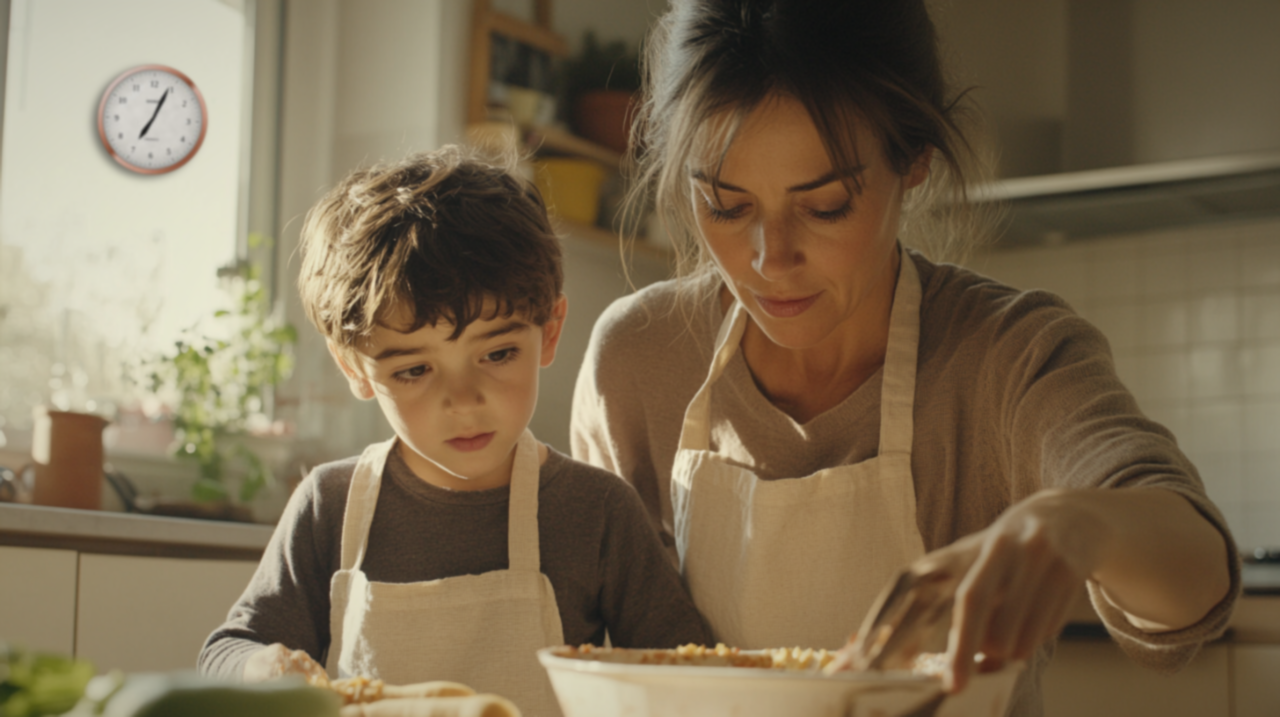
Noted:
**7:04**
